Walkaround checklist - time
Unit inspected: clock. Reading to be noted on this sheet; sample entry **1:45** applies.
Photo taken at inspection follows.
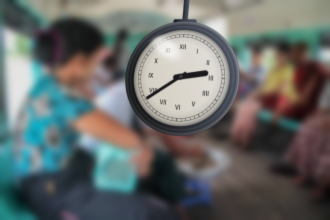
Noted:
**2:39**
